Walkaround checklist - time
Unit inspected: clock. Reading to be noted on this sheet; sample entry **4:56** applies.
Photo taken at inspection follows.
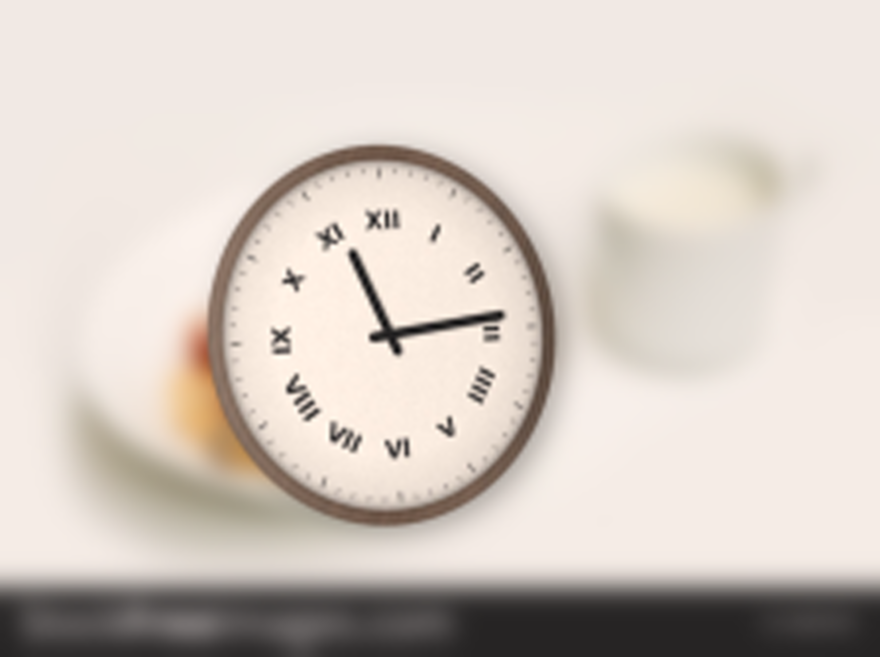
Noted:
**11:14**
